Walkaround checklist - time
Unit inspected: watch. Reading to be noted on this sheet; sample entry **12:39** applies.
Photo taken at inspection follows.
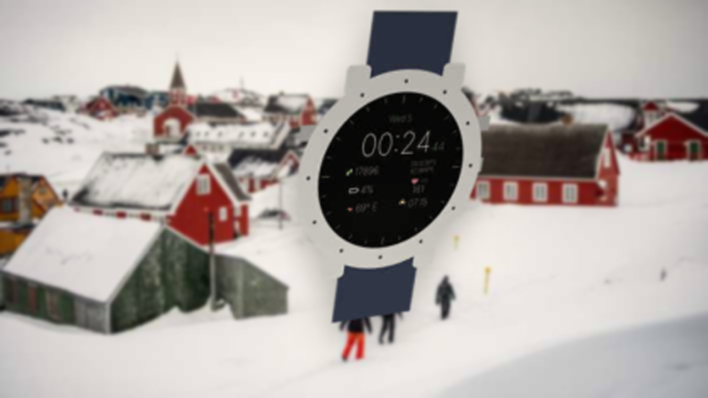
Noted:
**0:24**
